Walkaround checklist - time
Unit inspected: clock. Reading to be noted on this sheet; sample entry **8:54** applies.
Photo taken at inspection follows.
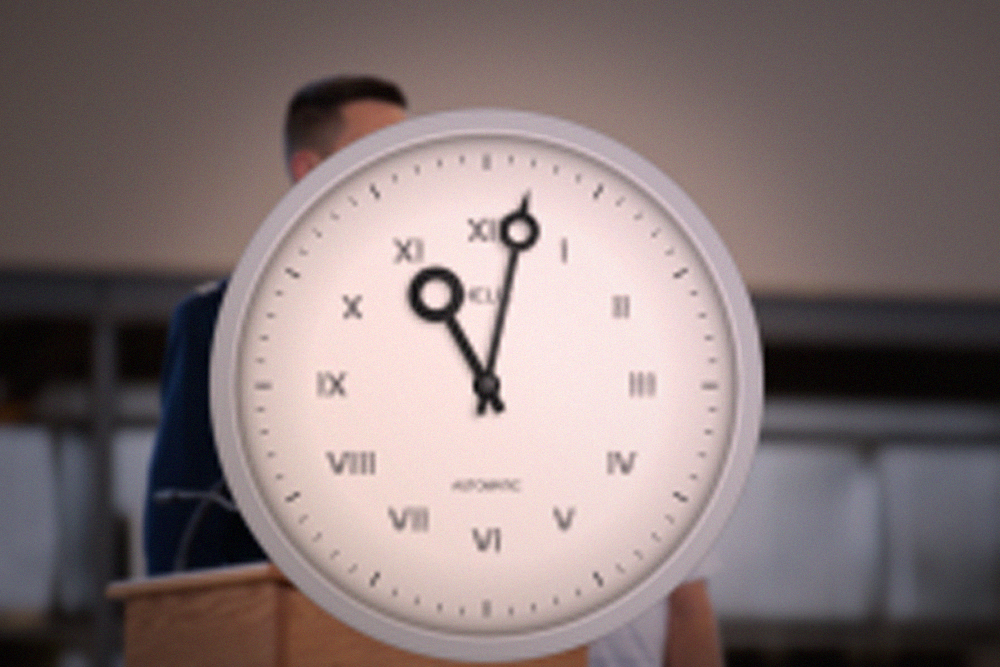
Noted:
**11:02**
